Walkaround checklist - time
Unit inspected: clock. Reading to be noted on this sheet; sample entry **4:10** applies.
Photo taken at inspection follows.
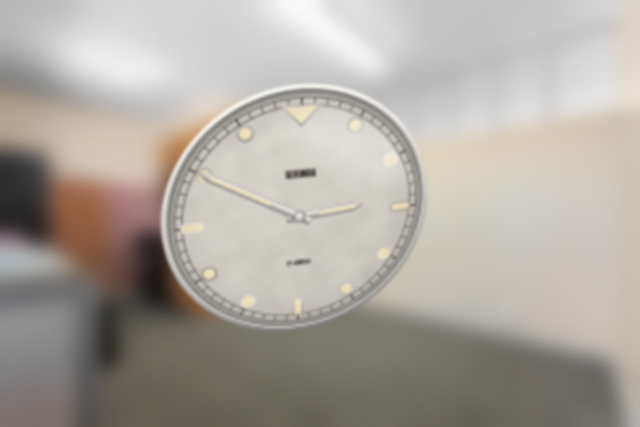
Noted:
**2:50**
